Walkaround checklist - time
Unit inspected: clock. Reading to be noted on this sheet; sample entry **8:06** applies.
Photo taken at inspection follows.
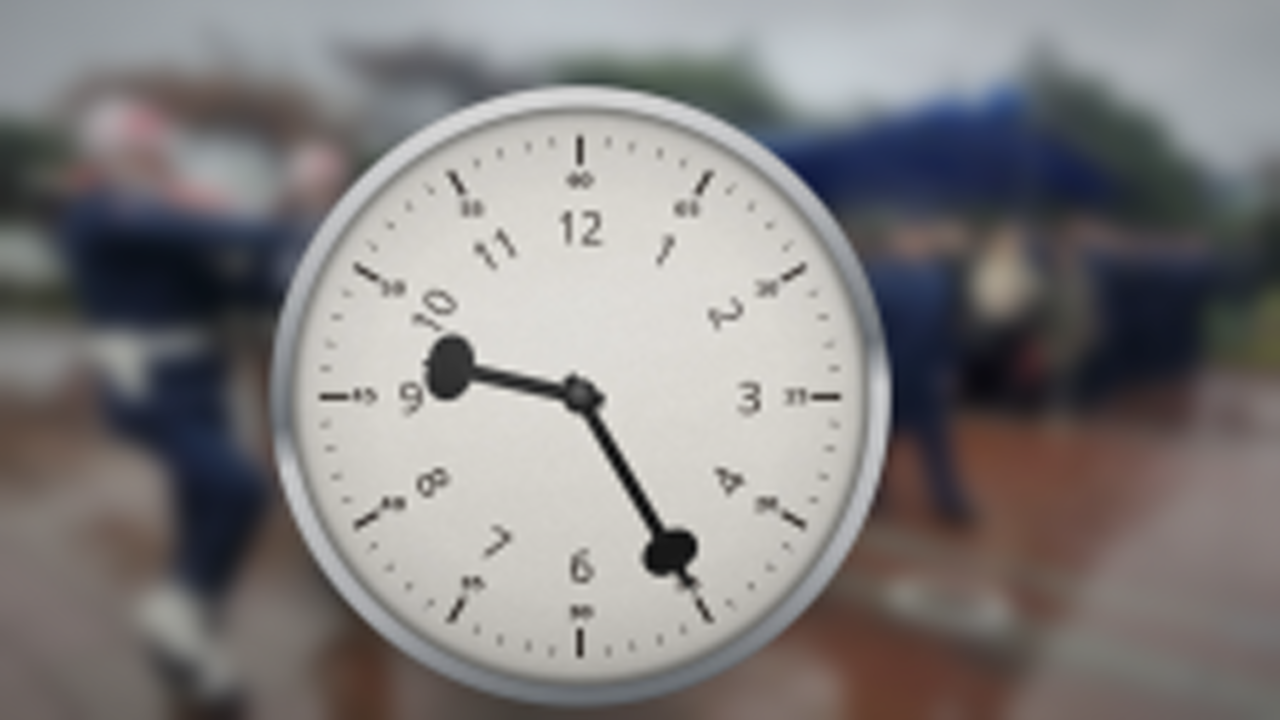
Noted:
**9:25**
